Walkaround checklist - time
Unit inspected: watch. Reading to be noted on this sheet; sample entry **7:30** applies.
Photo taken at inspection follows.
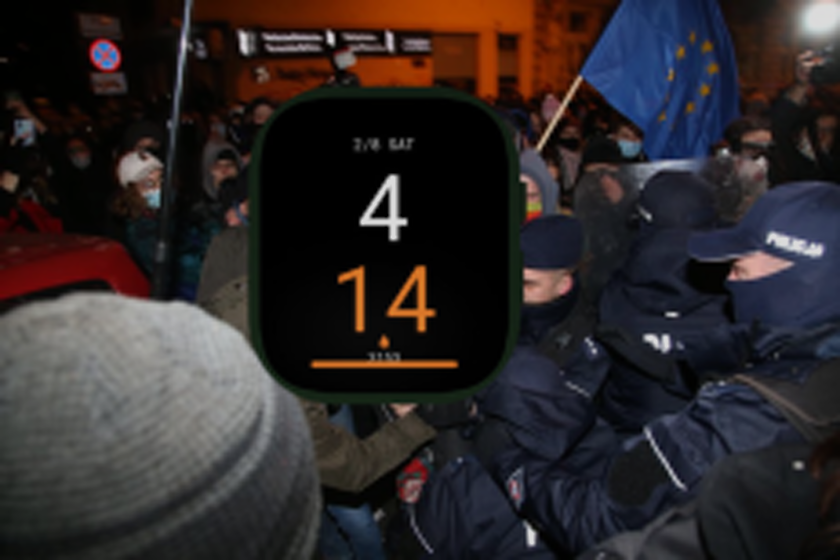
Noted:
**4:14**
